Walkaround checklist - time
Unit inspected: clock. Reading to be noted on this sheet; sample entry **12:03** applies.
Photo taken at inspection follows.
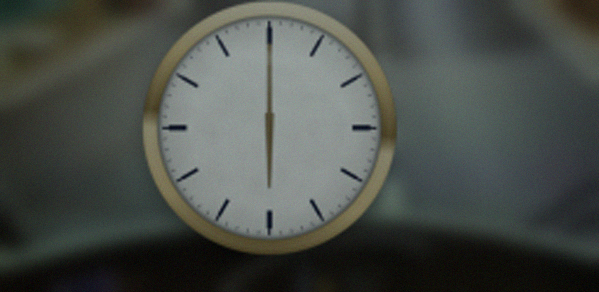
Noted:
**6:00**
